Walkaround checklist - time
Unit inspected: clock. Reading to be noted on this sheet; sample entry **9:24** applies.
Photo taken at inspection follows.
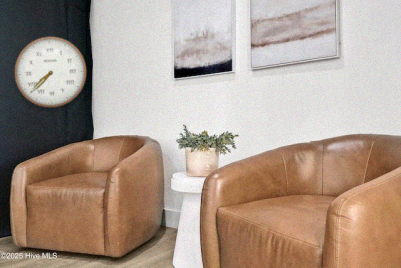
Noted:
**7:38**
